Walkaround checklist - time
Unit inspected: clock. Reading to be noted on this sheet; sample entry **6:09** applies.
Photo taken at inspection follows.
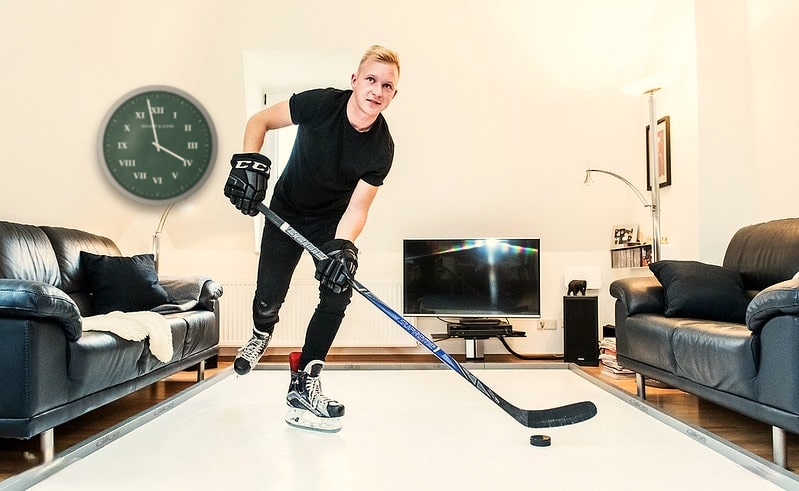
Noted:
**3:58**
